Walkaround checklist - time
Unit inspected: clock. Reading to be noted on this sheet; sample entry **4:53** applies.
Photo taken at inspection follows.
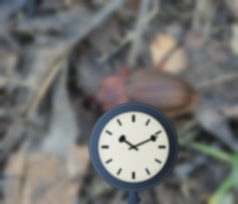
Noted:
**10:11**
